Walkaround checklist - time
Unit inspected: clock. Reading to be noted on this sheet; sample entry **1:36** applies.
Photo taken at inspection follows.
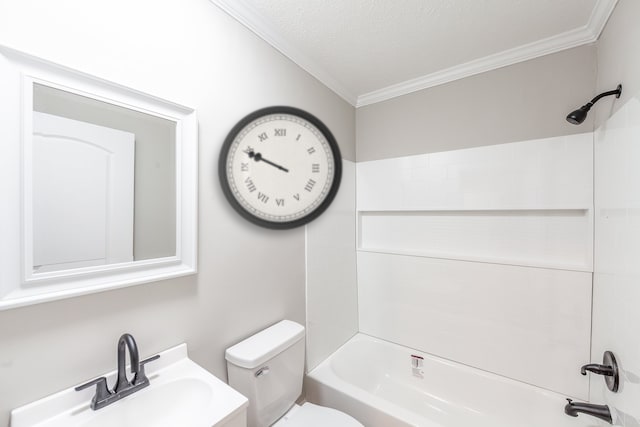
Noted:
**9:49**
